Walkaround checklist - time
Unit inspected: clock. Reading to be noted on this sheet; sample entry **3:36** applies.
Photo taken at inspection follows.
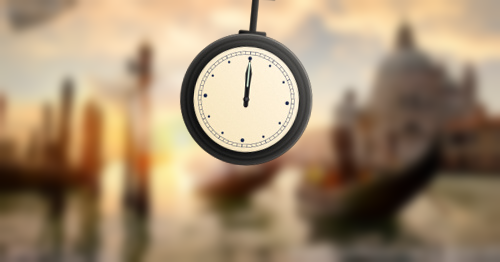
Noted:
**12:00**
